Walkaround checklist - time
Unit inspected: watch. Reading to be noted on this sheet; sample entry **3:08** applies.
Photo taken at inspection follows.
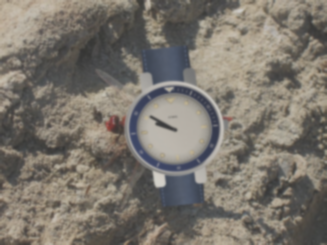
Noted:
**9:51**
